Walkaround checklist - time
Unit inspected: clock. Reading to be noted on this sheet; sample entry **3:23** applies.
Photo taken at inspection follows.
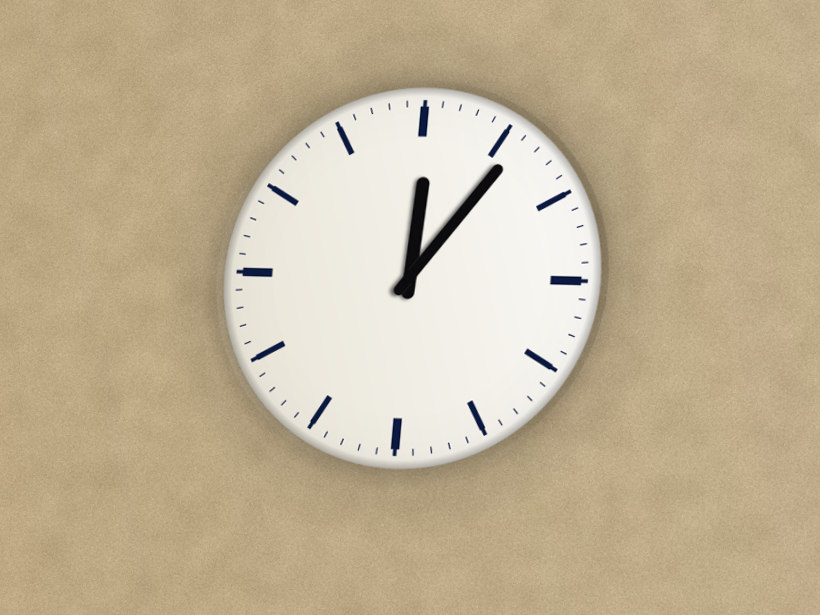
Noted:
**12:06**
